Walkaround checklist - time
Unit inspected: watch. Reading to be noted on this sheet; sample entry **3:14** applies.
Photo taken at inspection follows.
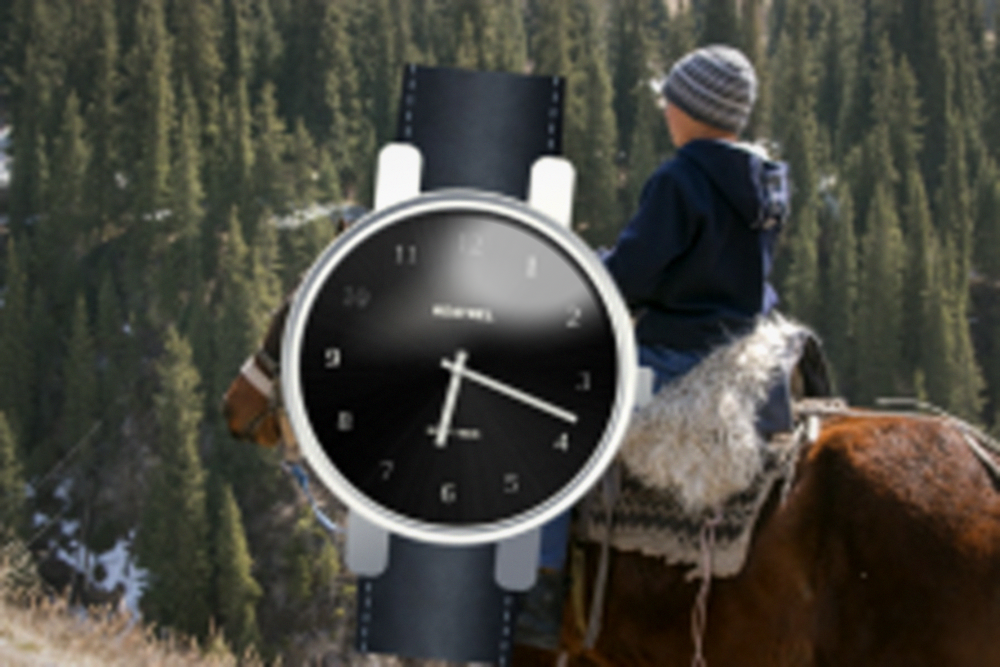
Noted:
**6:18**
